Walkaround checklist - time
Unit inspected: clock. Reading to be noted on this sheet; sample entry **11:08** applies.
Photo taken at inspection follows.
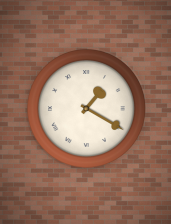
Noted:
**1:20**
